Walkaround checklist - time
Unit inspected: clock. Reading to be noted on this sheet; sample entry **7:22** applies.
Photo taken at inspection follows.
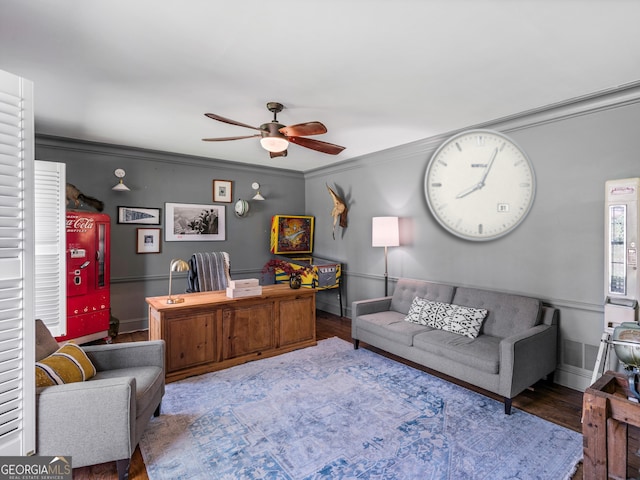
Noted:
**8:04**
